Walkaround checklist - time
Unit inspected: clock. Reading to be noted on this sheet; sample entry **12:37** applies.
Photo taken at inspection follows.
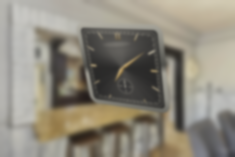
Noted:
**7:09**
